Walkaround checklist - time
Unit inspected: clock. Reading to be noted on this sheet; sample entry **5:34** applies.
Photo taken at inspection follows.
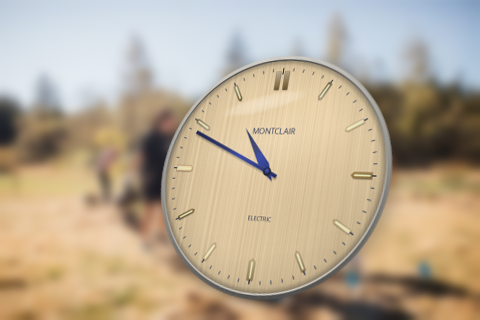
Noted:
**10:49**
